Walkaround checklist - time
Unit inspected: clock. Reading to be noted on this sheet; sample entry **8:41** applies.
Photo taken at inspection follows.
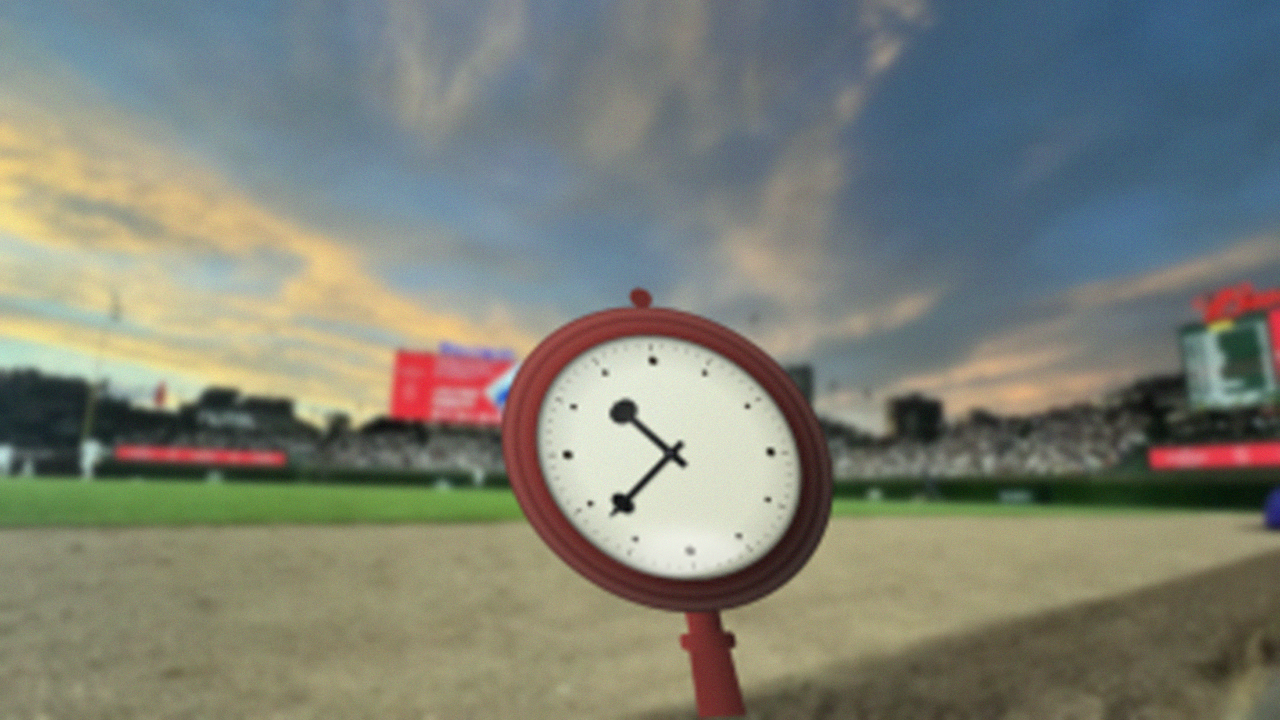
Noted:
**10:38**
